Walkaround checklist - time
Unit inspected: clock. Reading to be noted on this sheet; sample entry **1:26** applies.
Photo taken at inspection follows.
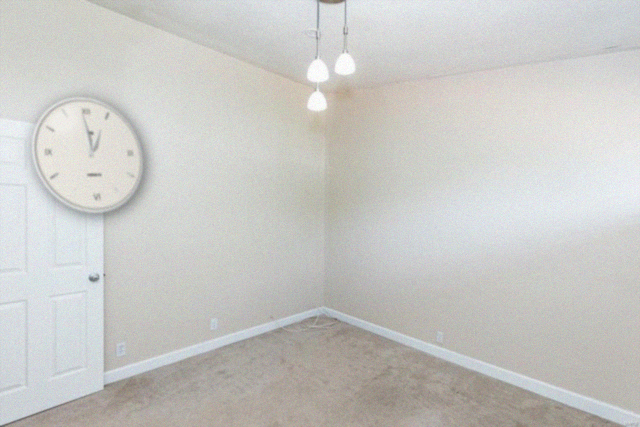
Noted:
**12:59**
